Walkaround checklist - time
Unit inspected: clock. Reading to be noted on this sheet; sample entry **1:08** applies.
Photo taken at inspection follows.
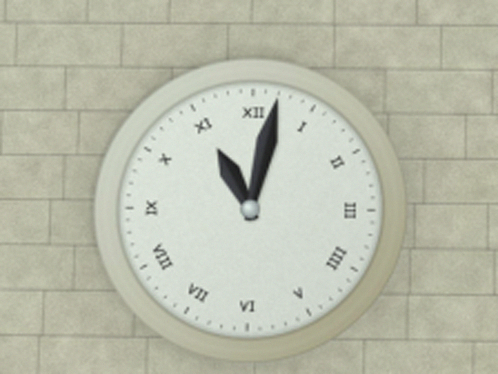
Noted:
**11:02**
